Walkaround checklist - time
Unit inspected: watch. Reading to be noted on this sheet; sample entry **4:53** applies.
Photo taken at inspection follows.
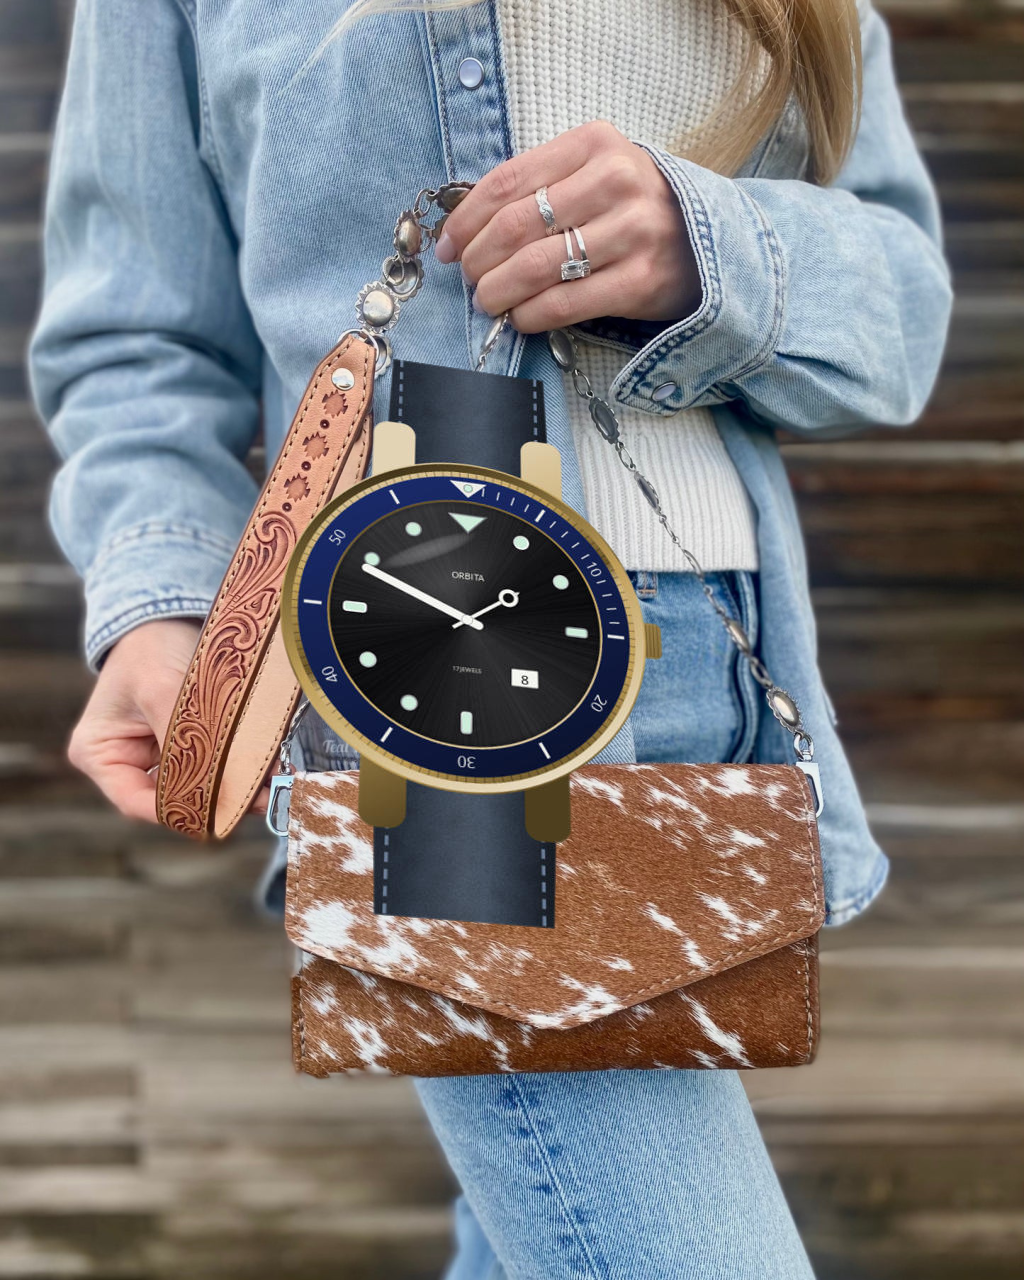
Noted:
**1:49**
